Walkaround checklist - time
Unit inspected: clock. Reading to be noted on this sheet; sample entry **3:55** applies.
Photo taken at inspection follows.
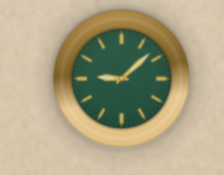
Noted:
**9:08**
